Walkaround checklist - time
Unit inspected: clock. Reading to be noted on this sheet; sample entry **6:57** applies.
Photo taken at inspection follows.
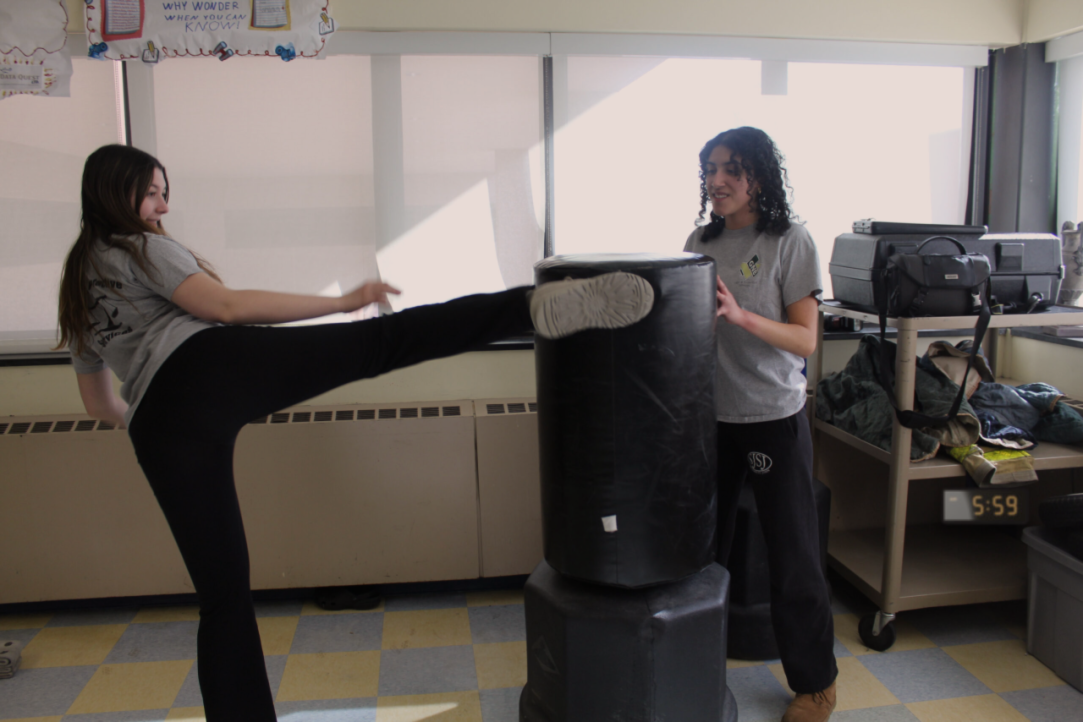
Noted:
**5:59**
